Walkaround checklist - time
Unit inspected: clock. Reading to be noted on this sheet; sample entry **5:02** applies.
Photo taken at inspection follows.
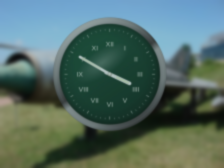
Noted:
**3:50**
